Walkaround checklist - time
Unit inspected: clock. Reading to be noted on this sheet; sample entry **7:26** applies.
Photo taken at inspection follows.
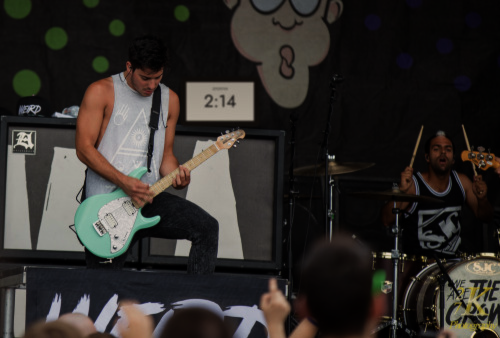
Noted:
**2:14**
